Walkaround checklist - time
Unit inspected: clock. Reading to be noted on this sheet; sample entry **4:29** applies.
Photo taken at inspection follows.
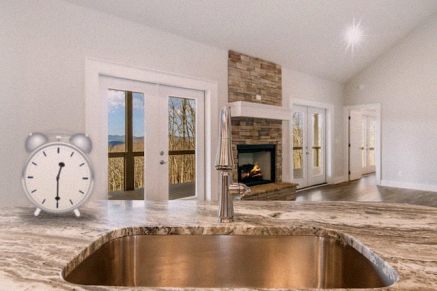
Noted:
**12:30**
